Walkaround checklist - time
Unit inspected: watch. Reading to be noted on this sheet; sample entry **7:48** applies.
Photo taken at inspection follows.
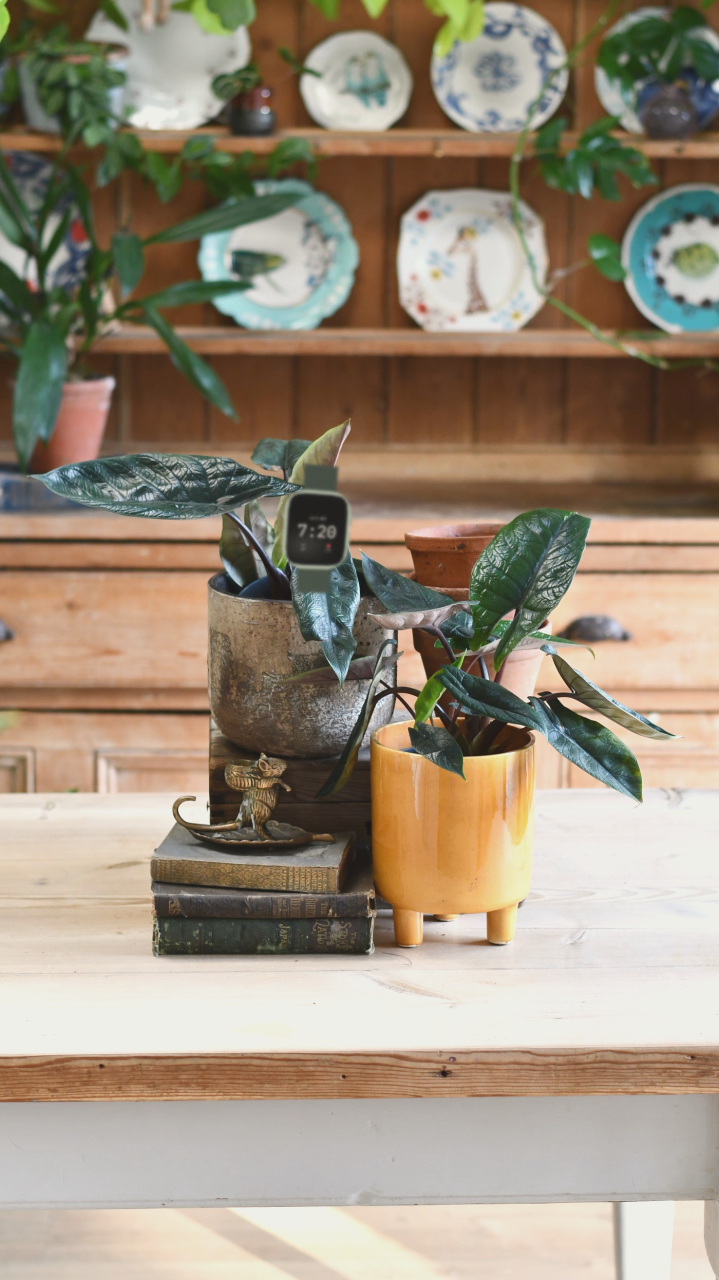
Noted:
**7:20**
